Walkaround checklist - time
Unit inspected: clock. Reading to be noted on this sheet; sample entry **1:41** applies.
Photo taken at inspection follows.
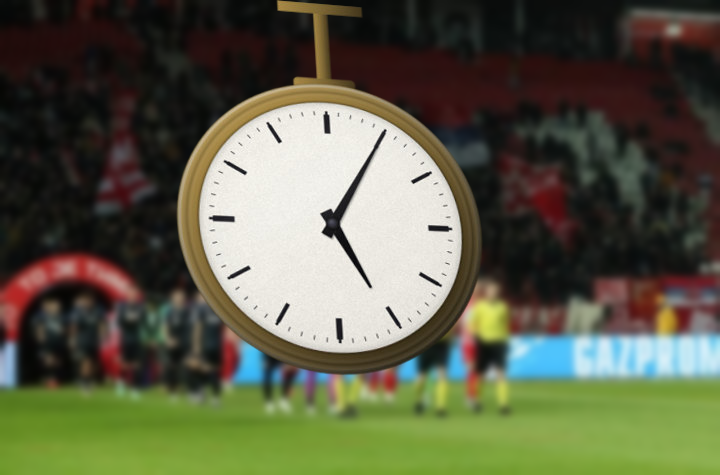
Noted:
**5:05**
